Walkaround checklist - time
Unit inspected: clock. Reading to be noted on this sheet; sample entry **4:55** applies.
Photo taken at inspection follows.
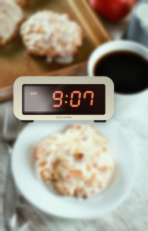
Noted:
**9:07**
